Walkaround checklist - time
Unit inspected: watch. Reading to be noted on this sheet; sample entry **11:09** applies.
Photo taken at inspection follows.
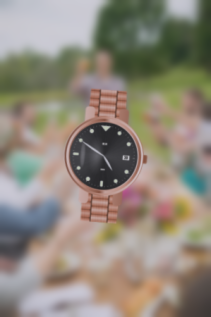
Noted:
**4:50**
